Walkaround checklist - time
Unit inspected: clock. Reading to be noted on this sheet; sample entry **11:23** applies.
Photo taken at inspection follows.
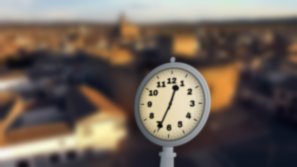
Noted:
**12:34**
